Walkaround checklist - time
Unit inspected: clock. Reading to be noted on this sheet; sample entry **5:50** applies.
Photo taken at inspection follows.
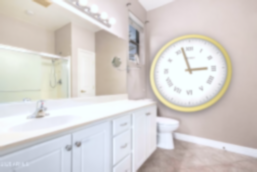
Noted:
**2:57**
